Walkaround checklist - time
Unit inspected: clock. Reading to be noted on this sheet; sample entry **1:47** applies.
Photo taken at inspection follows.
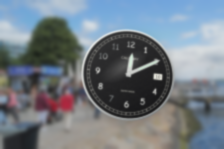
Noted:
**12:10**
